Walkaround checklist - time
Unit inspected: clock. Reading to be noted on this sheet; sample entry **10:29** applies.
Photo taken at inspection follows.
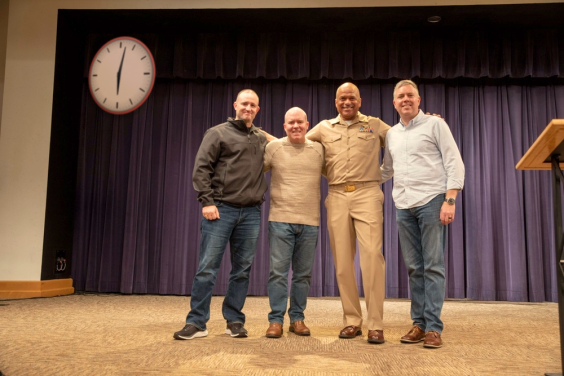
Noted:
**6:02**
